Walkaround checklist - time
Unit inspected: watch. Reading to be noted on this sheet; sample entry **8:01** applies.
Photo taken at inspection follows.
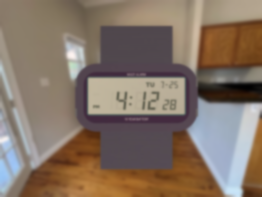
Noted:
**4:12**
